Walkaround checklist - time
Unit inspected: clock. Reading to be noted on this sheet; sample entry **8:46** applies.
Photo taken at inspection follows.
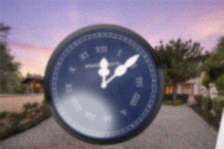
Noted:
**12:09**
